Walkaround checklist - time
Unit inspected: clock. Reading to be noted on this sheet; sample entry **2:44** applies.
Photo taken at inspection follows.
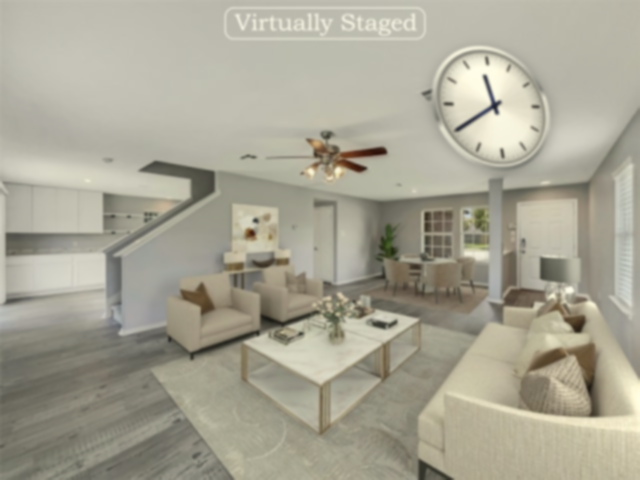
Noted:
**11:40**
